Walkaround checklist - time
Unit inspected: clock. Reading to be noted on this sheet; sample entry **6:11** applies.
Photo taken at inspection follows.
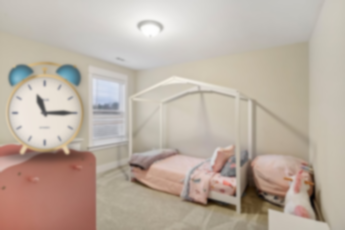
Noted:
**11:15**
